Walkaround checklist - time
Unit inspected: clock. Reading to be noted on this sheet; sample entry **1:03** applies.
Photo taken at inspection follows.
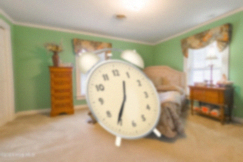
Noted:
**12:36**
